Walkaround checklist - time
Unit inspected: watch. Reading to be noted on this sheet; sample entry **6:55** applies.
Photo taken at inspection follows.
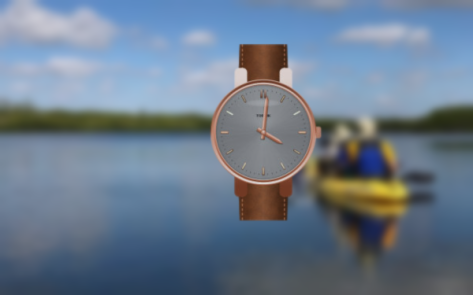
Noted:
**4:01**
